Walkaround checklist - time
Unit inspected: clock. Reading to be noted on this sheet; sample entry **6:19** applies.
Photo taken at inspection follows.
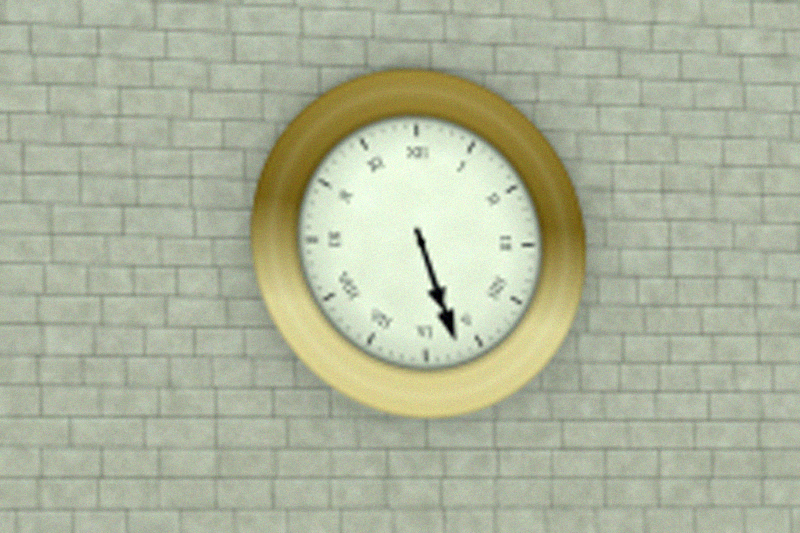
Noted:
**5:27**
